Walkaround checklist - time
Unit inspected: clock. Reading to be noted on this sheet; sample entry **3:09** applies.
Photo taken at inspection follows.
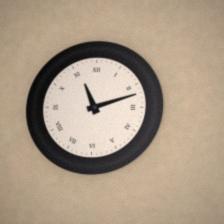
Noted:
**11:12**
